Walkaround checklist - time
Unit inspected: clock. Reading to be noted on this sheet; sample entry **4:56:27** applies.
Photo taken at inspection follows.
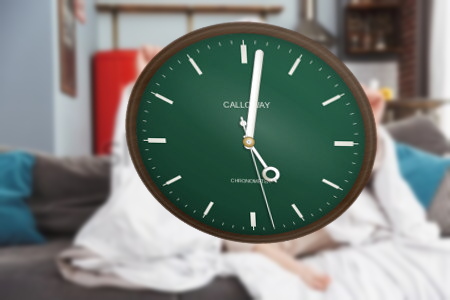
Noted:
**5:01:28**
